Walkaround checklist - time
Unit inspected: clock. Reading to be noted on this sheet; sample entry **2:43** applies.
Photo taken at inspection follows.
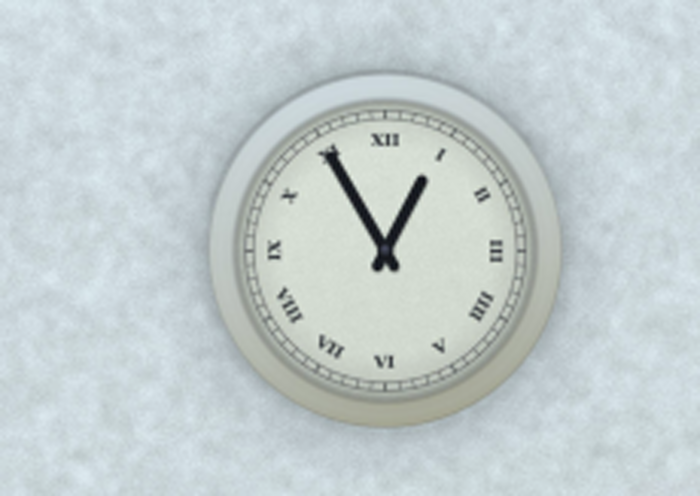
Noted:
**12:55**
